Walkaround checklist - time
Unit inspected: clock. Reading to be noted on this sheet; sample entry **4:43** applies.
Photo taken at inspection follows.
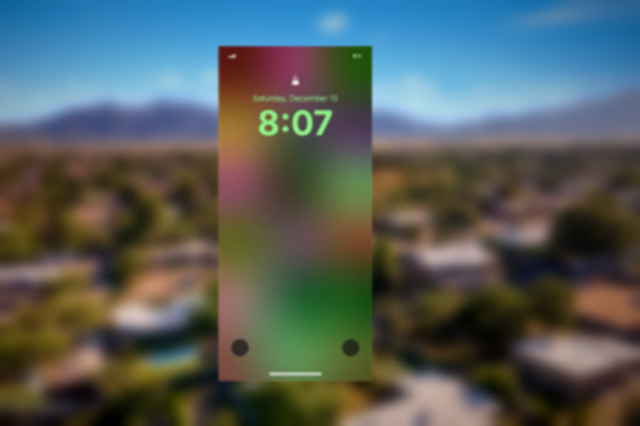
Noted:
**8:07**
